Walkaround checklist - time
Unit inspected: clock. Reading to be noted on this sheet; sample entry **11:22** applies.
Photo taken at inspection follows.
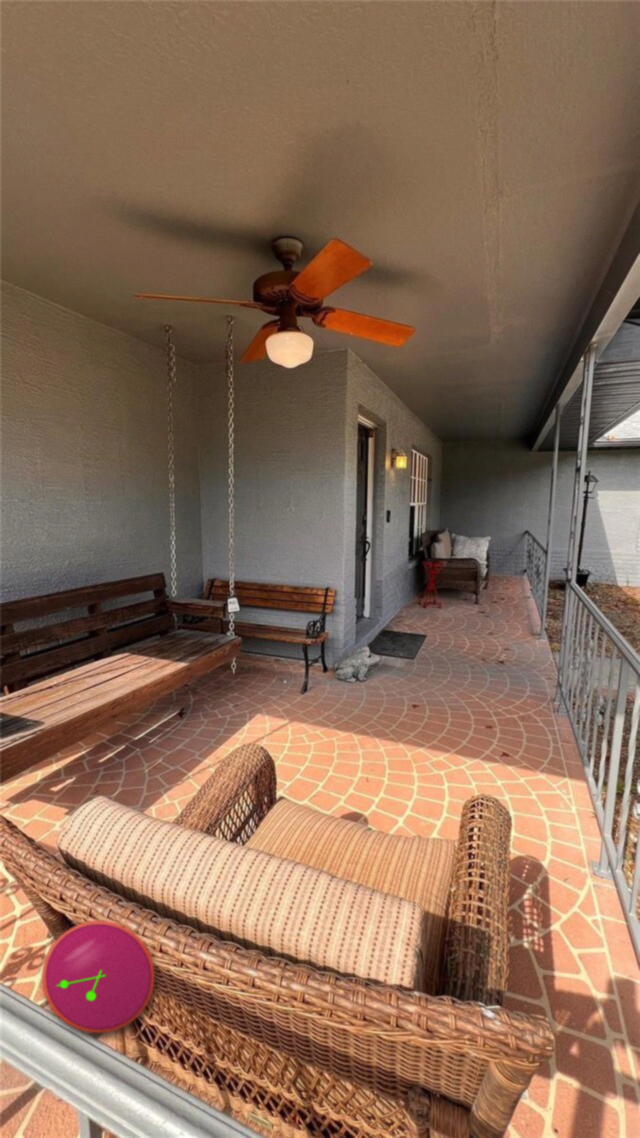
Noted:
**6:43**
